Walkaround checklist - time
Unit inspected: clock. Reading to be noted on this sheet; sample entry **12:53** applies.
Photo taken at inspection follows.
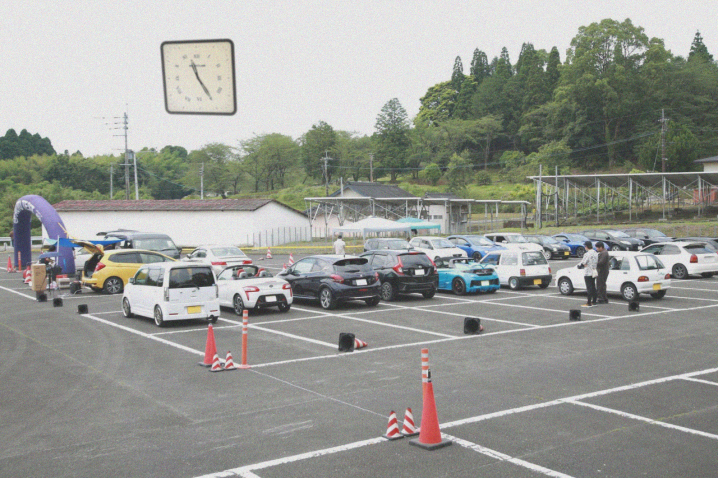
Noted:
**11:25**
